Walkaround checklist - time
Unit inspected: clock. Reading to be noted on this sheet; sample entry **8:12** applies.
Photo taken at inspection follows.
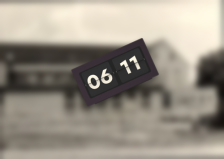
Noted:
**6:11**
